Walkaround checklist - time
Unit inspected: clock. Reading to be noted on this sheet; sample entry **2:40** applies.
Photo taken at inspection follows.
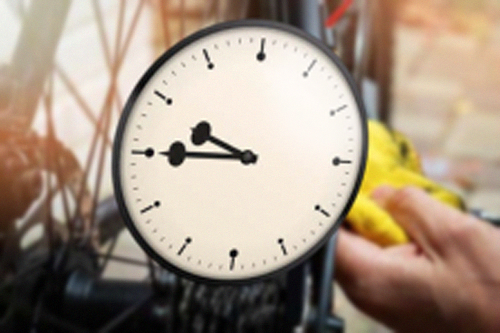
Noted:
**9:45**
